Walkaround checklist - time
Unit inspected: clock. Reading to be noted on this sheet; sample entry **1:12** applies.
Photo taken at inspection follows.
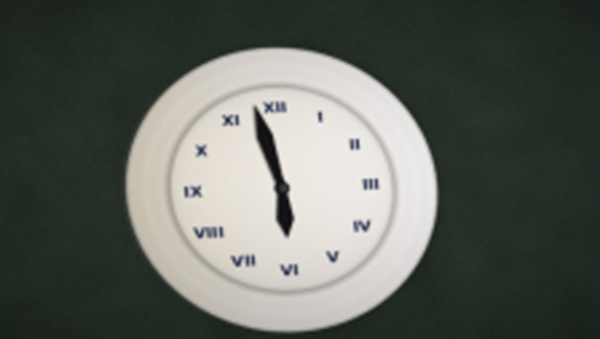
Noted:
**5:58**
